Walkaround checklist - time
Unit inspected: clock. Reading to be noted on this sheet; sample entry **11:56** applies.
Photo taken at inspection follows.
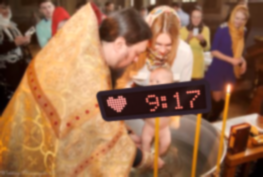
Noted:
**9:17**
